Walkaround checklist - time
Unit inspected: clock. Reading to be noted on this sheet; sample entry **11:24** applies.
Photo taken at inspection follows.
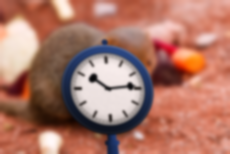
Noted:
**10:14**
